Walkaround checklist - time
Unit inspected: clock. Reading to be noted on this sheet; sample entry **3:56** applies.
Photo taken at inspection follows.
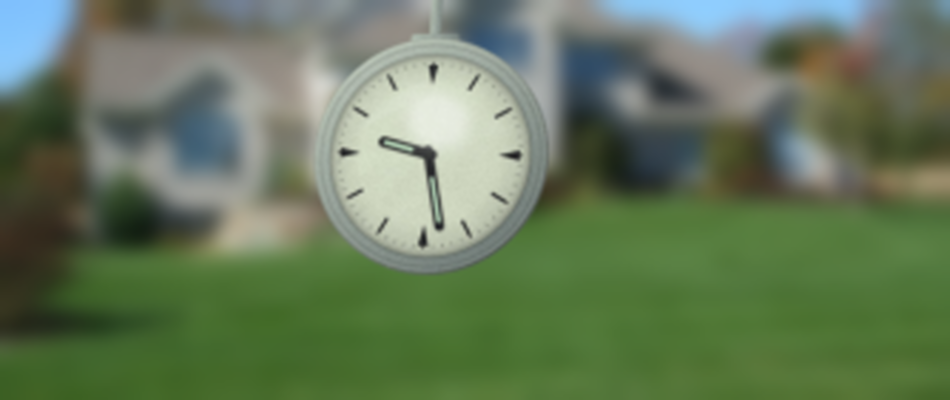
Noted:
**9:28**
